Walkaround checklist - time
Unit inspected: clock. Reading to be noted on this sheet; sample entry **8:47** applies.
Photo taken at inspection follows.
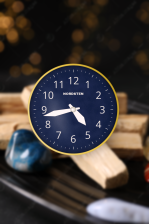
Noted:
**4:43**
